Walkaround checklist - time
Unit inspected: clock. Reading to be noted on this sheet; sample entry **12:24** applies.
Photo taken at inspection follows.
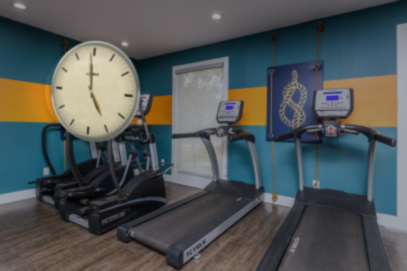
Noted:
**4:59**
